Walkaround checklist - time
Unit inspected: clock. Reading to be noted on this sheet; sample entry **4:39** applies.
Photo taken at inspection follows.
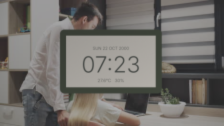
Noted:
**7:23**
